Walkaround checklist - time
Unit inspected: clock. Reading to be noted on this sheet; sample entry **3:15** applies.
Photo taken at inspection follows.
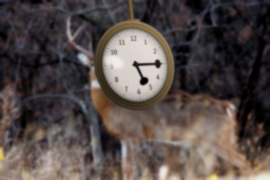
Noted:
**5:15**
